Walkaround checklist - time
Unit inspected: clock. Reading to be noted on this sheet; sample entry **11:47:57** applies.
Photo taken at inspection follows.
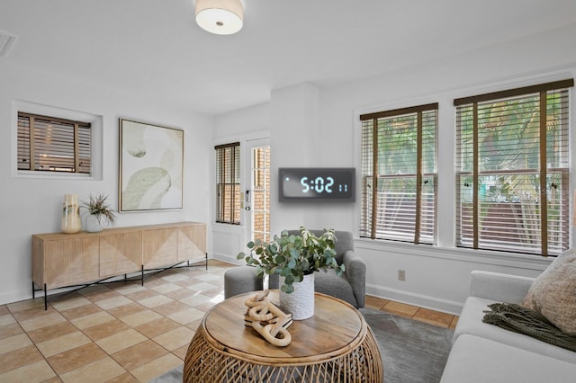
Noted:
**5:02:11**
